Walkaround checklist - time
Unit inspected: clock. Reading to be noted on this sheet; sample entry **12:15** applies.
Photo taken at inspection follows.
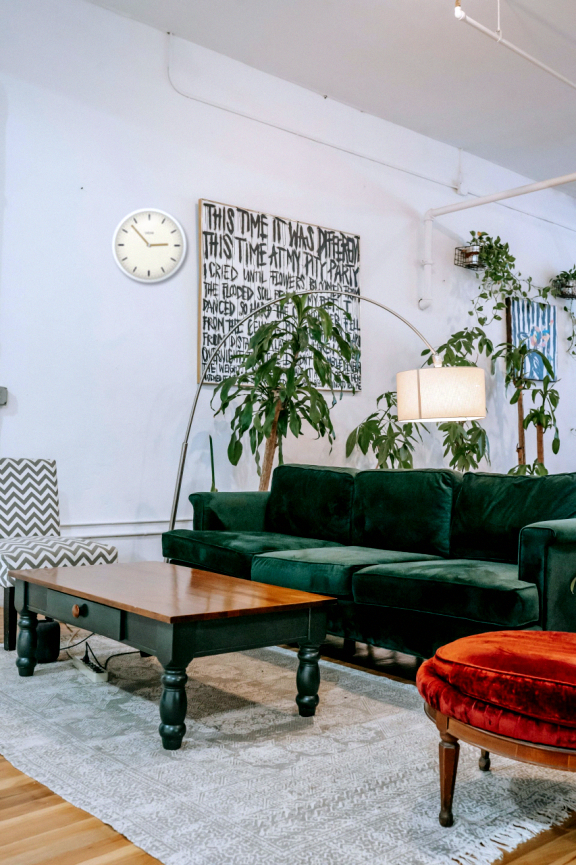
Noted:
**2:53**
